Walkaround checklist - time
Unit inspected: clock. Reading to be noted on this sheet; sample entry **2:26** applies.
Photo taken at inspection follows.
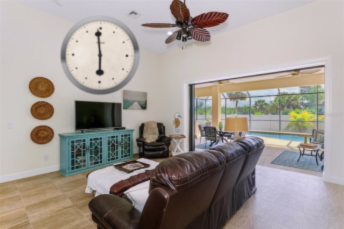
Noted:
**5:59**
